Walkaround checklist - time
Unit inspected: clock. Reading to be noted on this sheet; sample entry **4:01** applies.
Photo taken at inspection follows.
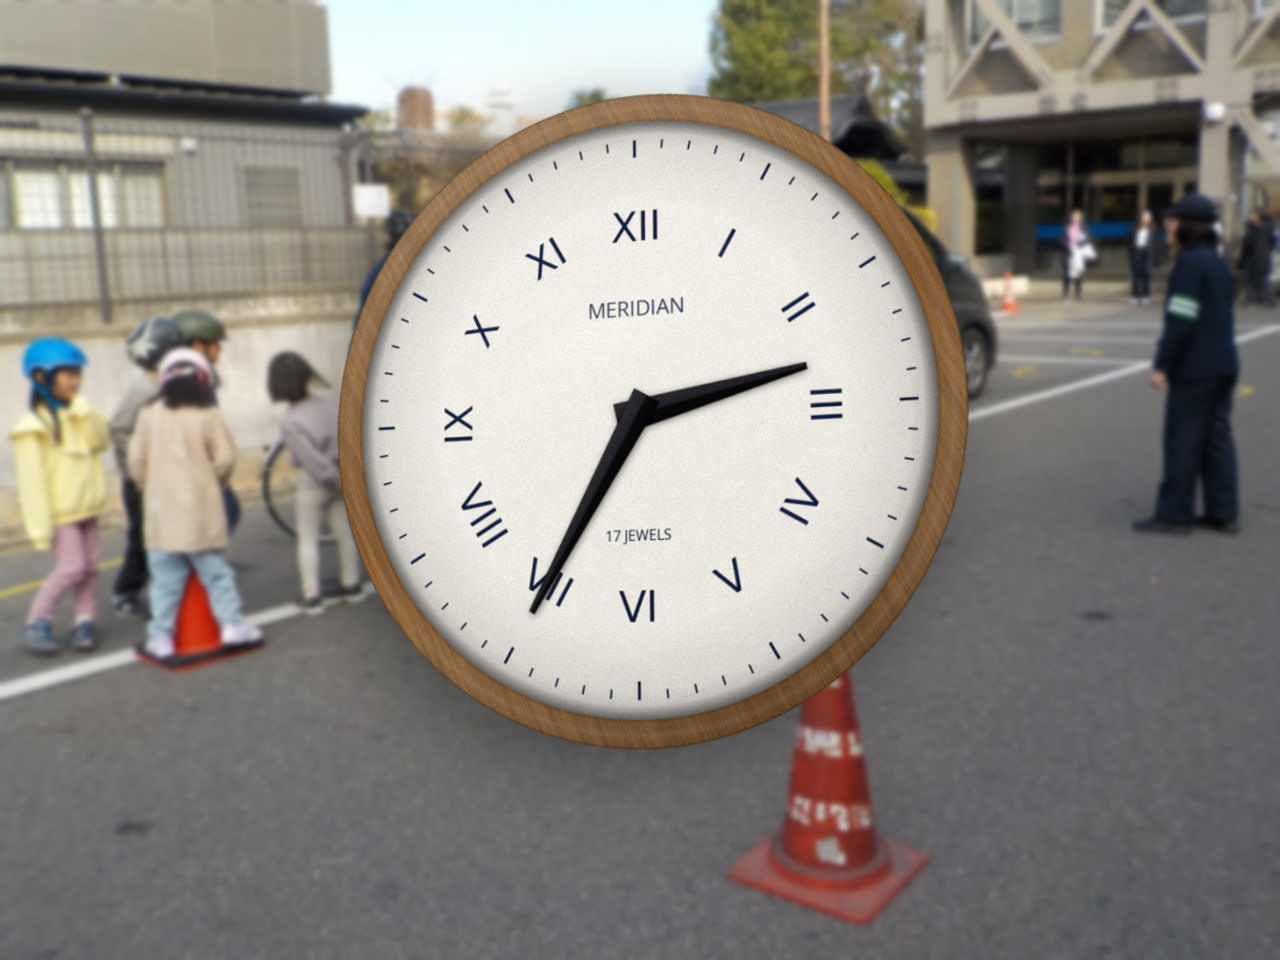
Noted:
**2:35**
